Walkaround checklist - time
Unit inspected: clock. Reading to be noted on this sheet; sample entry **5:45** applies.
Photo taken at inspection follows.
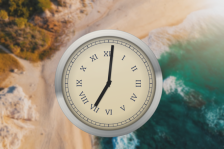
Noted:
**7:01**
